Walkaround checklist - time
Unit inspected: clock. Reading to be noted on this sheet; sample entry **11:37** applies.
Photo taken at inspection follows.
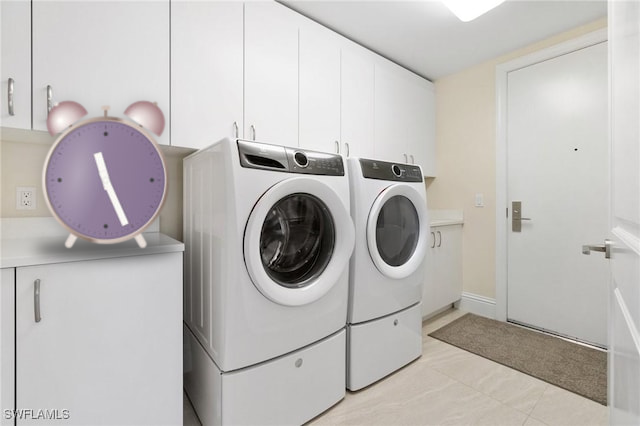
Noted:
**11:26**
